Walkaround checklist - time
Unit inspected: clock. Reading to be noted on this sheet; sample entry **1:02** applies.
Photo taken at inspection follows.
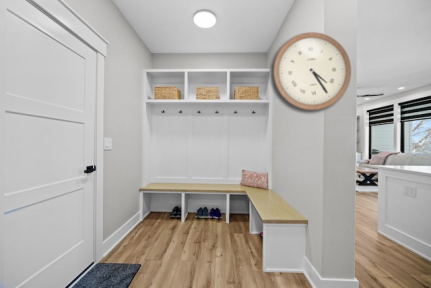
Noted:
**4:25**
